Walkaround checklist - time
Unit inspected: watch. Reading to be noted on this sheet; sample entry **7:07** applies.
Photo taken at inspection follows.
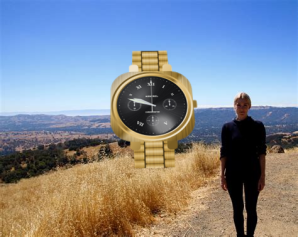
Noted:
**9:48**
